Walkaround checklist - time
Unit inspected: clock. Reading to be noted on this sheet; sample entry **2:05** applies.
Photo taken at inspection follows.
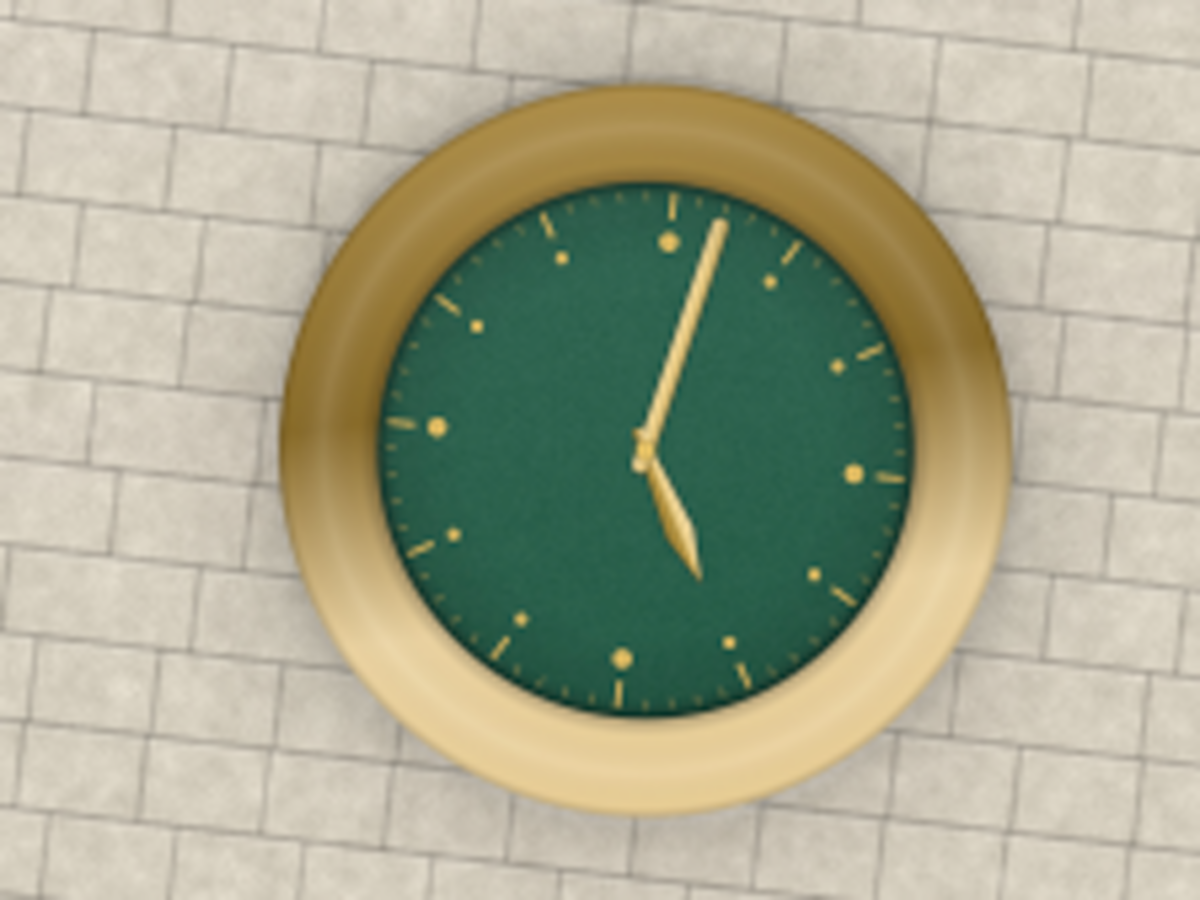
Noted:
**5:02**
